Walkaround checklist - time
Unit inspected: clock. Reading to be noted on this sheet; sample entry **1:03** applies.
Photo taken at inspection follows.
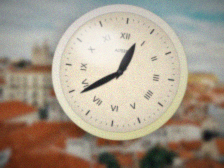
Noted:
**12:39**
